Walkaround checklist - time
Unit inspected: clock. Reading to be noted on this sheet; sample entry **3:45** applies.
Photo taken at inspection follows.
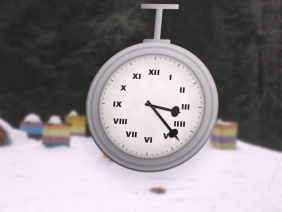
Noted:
**3:23**
